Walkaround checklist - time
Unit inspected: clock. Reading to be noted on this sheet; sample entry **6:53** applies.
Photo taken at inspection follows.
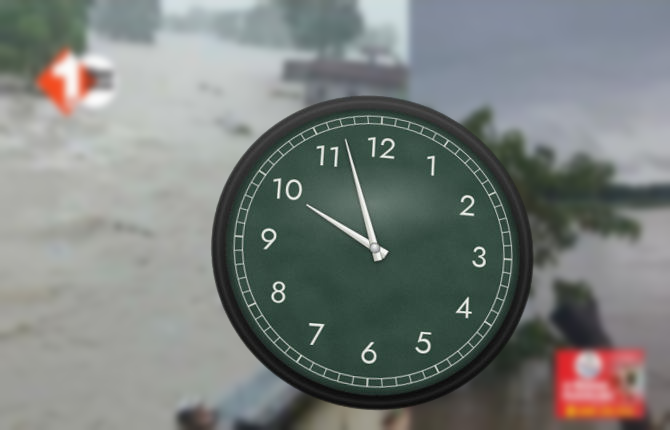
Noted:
**9:57**
